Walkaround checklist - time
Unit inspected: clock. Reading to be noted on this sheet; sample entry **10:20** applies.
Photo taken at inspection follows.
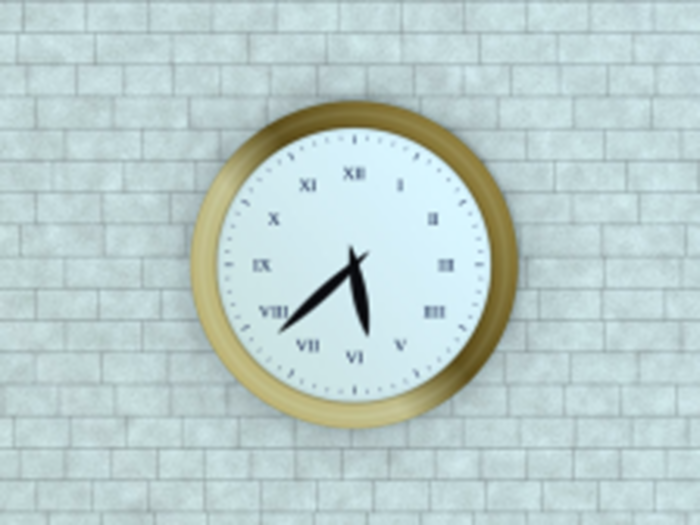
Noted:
**5:38**
